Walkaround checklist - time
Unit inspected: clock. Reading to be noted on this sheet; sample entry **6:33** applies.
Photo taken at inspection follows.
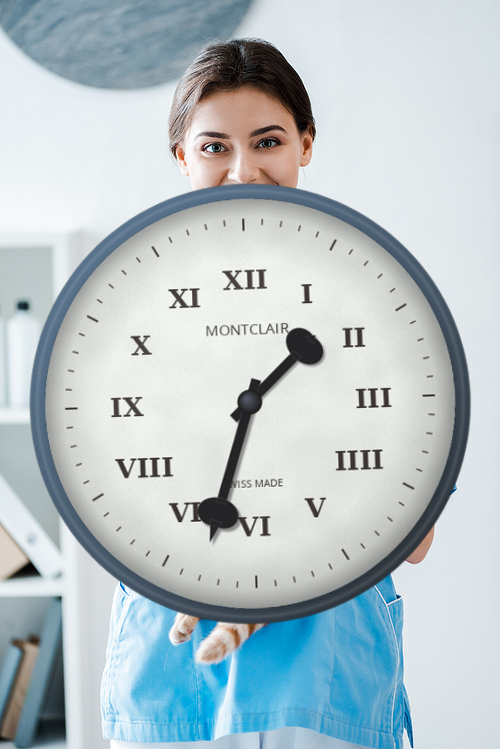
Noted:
**1:33**
